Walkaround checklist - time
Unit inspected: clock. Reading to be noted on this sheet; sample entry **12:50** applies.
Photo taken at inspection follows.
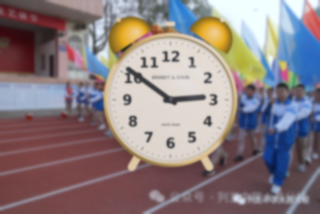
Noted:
**2:51**
